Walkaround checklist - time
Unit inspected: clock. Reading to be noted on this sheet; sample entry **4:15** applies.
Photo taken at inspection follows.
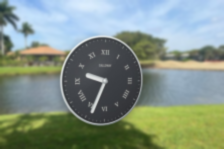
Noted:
**9:34**
